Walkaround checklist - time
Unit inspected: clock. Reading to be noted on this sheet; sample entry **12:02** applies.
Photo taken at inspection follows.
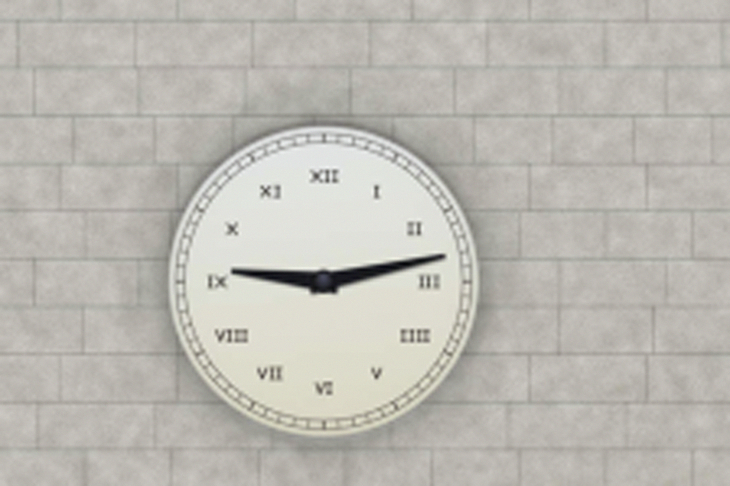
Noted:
**9:13**
